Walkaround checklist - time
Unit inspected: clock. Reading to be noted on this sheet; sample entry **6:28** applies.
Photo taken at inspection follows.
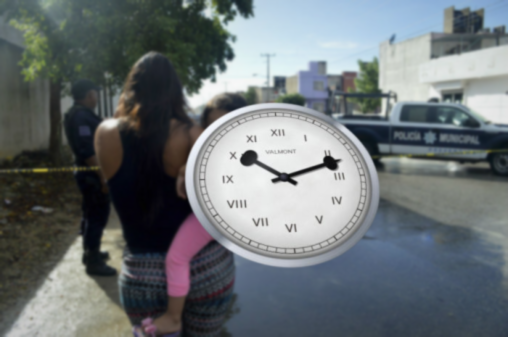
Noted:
**10:12**
